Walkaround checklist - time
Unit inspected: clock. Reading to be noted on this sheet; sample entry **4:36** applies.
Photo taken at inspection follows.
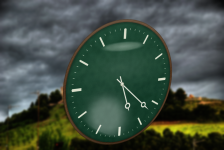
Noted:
**5:22**
